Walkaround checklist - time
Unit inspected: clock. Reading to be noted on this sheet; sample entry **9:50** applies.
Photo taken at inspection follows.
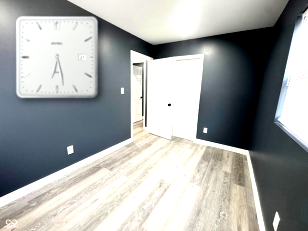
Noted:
**6:28**
